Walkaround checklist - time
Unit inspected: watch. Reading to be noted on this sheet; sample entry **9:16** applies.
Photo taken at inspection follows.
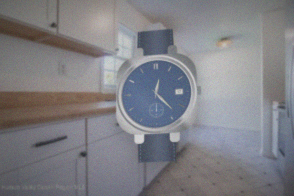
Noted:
**12:23**
